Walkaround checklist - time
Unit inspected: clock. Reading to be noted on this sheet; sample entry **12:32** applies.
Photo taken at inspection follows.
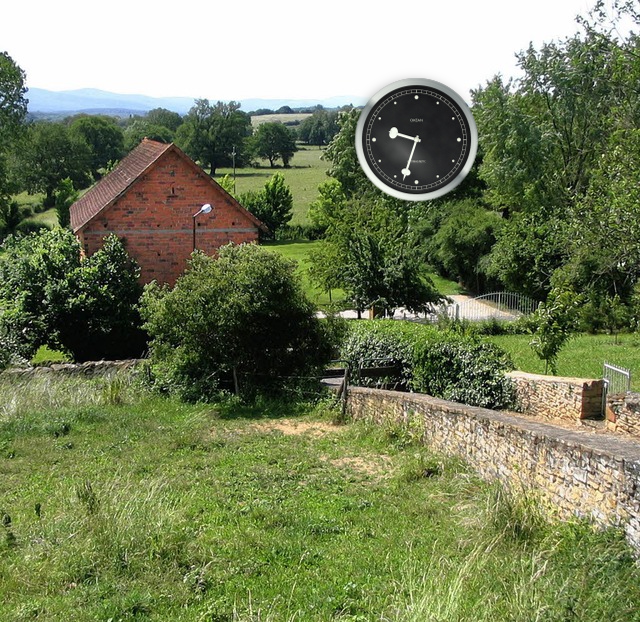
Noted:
**9:33**
